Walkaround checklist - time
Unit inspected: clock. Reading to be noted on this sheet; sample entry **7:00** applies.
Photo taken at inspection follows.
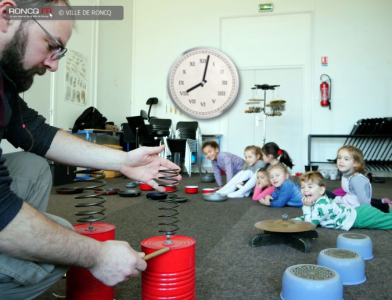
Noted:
**8:02**
